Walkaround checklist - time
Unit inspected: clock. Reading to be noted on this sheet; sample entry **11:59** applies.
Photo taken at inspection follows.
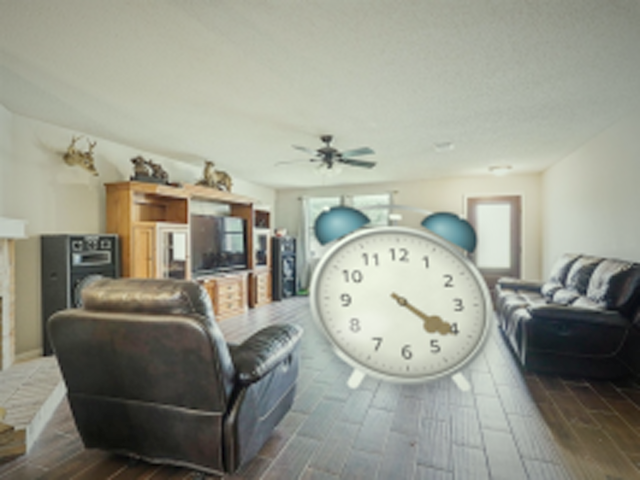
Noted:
**4:21**
